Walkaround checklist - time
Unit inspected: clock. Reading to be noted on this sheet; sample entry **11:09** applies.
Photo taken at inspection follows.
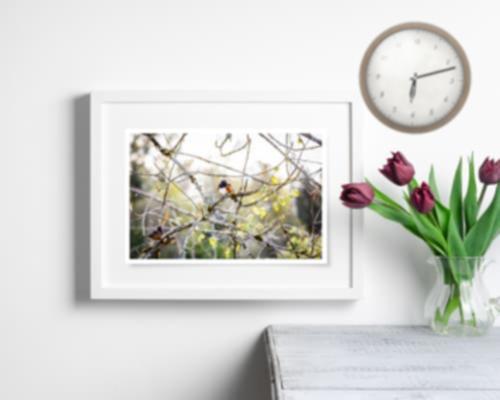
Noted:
**6:12**
